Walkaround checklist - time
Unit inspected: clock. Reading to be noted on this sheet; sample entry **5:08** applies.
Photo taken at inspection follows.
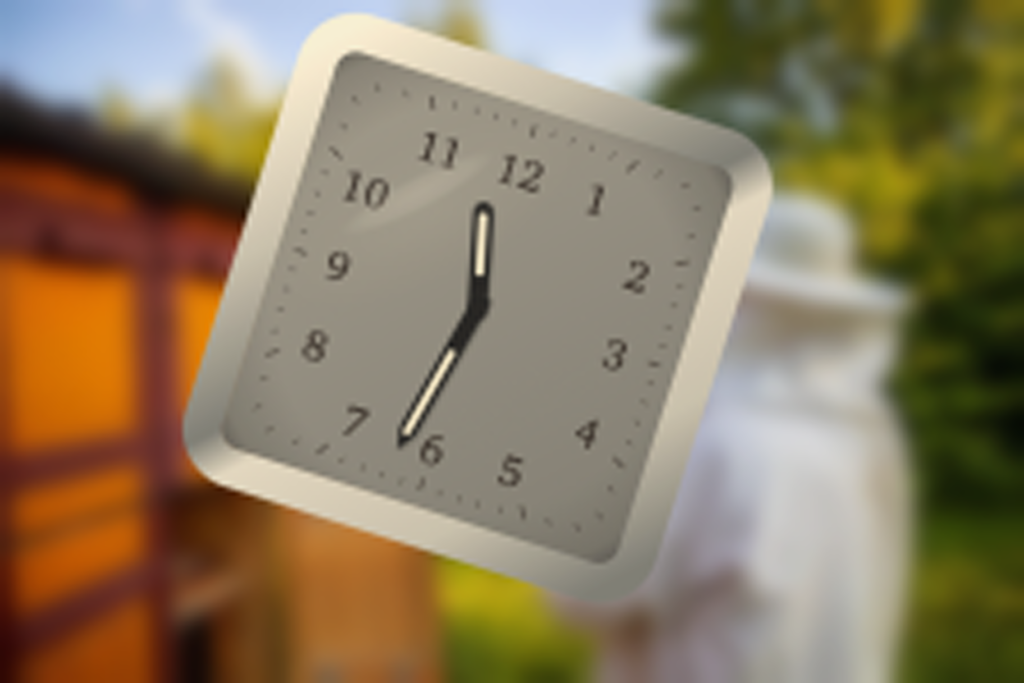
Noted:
**11:32**
